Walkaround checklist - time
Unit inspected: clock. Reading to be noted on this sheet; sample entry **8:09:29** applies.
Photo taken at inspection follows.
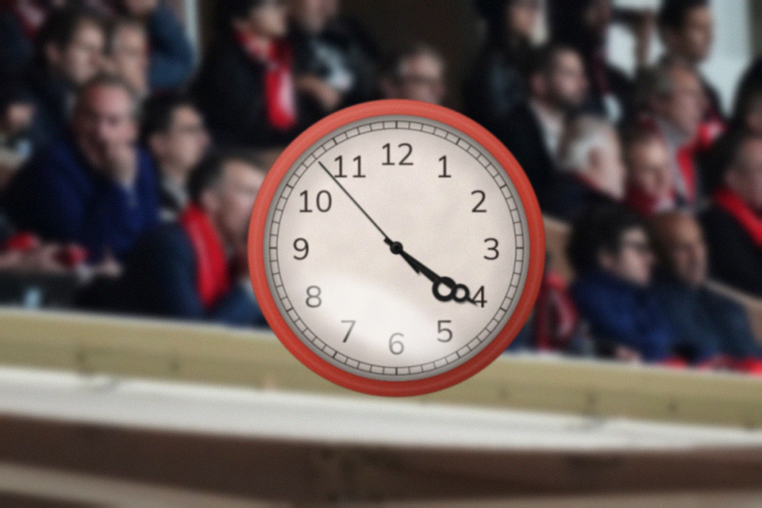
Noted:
**4:20:53**
